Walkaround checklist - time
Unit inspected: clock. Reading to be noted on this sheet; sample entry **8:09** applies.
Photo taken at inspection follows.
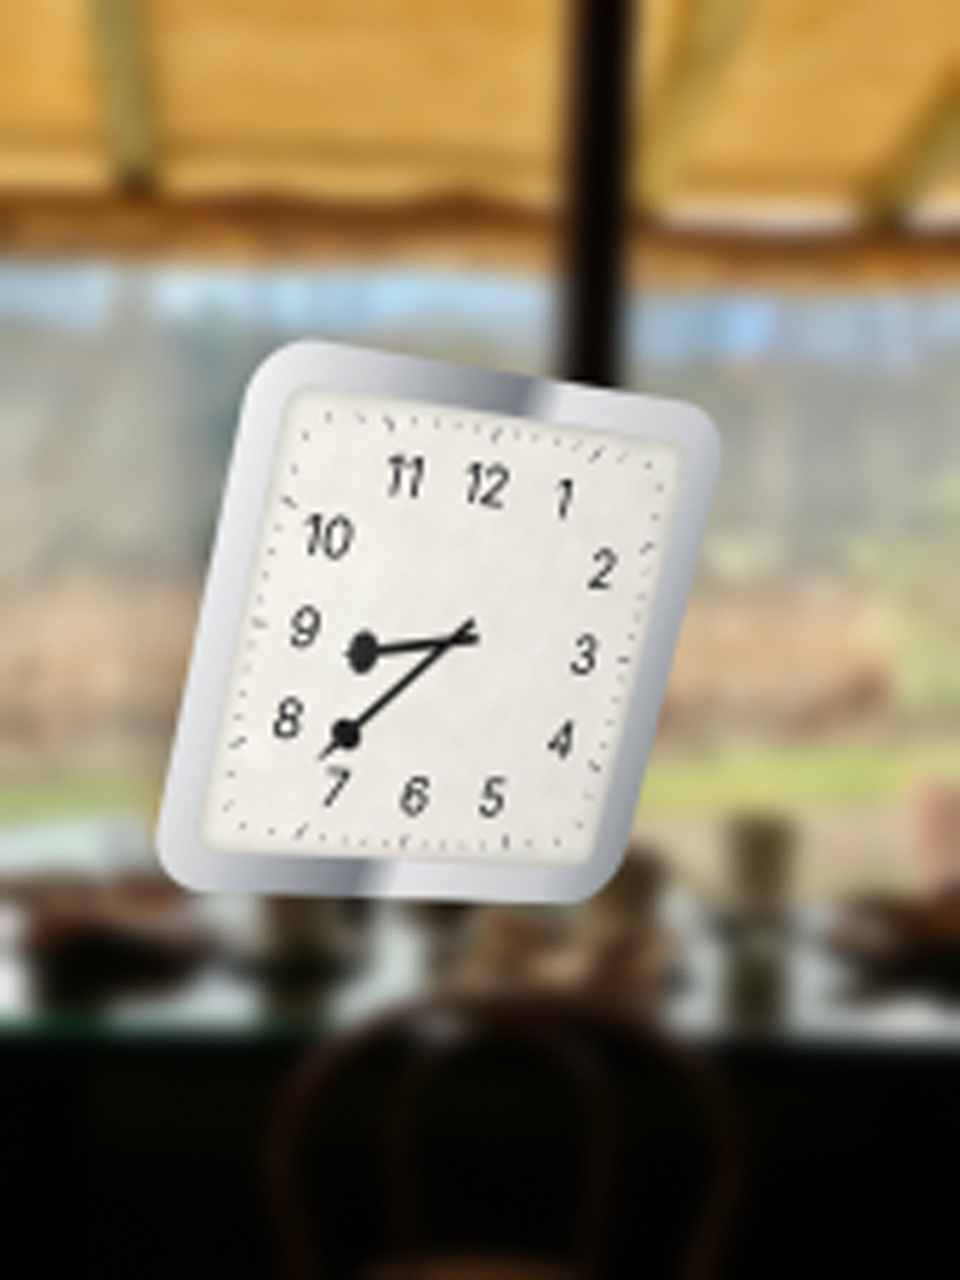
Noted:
**8:37**
